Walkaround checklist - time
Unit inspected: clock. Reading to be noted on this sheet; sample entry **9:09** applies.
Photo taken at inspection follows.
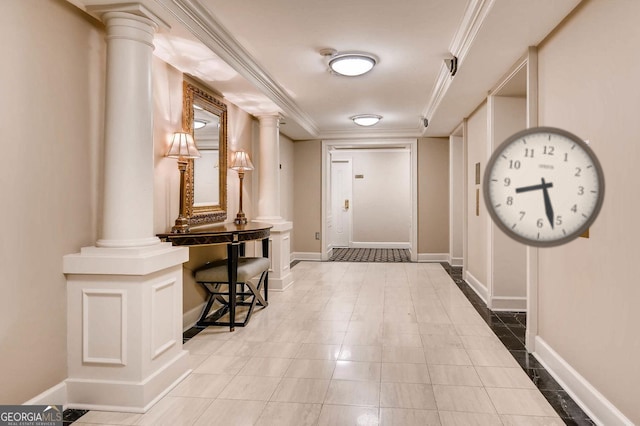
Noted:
**8:27**
